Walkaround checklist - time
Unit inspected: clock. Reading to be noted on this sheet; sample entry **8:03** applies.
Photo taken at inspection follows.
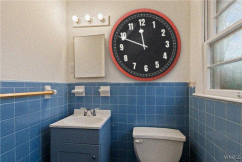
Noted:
**11:49**
